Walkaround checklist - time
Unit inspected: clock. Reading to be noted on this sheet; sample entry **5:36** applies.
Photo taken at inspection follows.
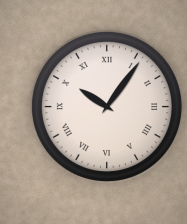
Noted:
**10:06**
